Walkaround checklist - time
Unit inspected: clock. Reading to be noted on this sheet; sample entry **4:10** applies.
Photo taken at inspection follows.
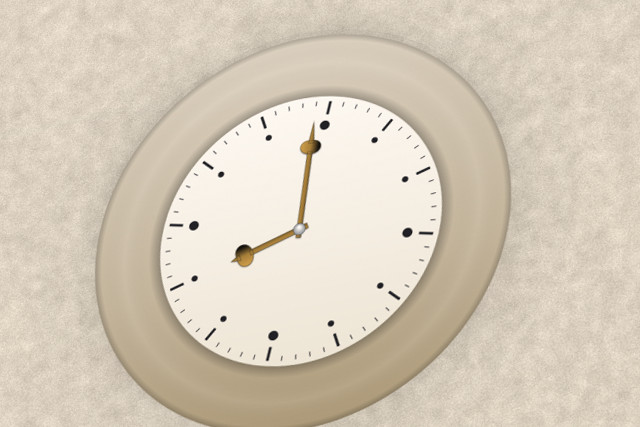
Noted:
**7:59**
